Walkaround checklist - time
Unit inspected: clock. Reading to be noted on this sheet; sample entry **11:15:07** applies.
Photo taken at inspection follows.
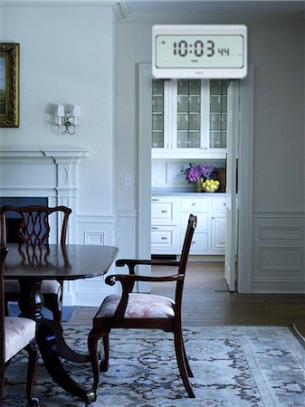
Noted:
**10:03:44**
